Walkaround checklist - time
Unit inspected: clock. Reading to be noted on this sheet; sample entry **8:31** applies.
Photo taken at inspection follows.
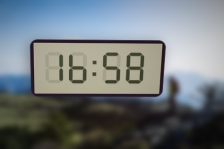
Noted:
**16:58**
